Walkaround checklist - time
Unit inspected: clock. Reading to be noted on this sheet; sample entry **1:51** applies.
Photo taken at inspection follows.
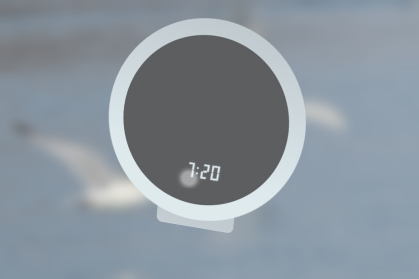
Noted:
**7:20**
